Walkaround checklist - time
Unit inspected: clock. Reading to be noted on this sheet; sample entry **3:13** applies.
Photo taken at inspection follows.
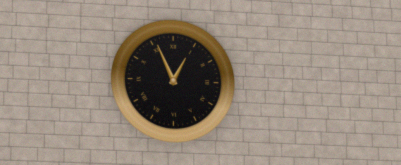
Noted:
**12:56**
